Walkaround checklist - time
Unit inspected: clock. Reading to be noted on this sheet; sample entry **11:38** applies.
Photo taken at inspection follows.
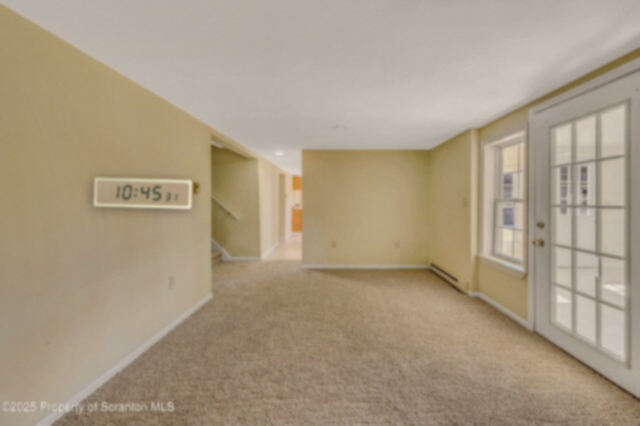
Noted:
**10:45**
